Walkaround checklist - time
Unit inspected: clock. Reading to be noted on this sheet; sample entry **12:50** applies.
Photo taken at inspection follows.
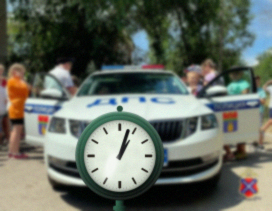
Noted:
**1:03**
